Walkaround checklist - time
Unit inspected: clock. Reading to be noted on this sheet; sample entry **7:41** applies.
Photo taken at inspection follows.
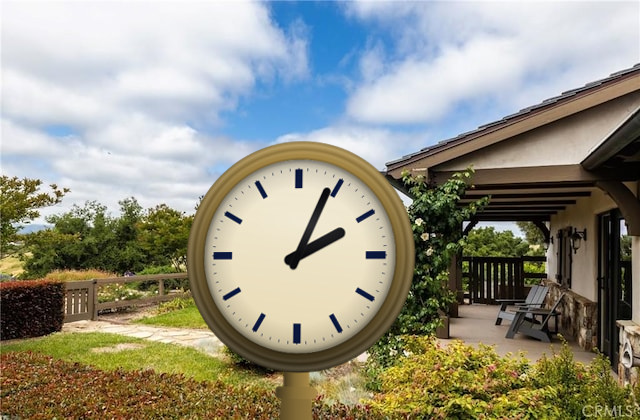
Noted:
**2:04**
